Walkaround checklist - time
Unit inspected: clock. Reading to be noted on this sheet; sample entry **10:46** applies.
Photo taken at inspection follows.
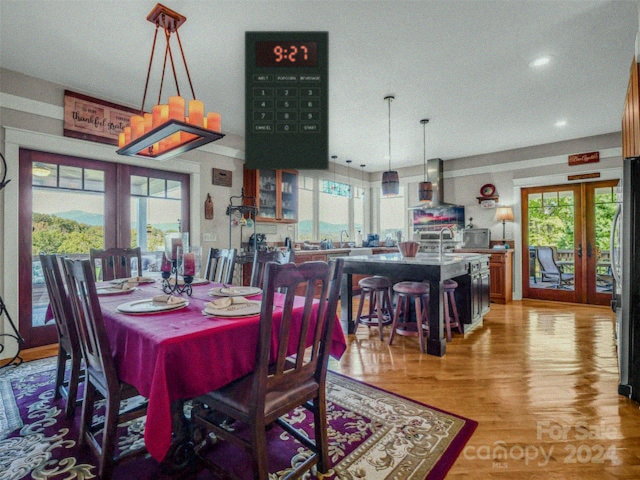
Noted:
**9:27**
